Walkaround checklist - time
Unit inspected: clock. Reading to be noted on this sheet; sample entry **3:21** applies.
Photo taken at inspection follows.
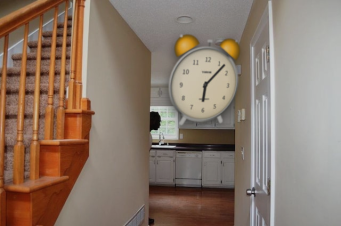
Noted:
**6:07**
